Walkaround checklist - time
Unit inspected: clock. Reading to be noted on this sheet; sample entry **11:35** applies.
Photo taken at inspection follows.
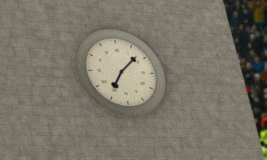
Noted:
**7:08**
